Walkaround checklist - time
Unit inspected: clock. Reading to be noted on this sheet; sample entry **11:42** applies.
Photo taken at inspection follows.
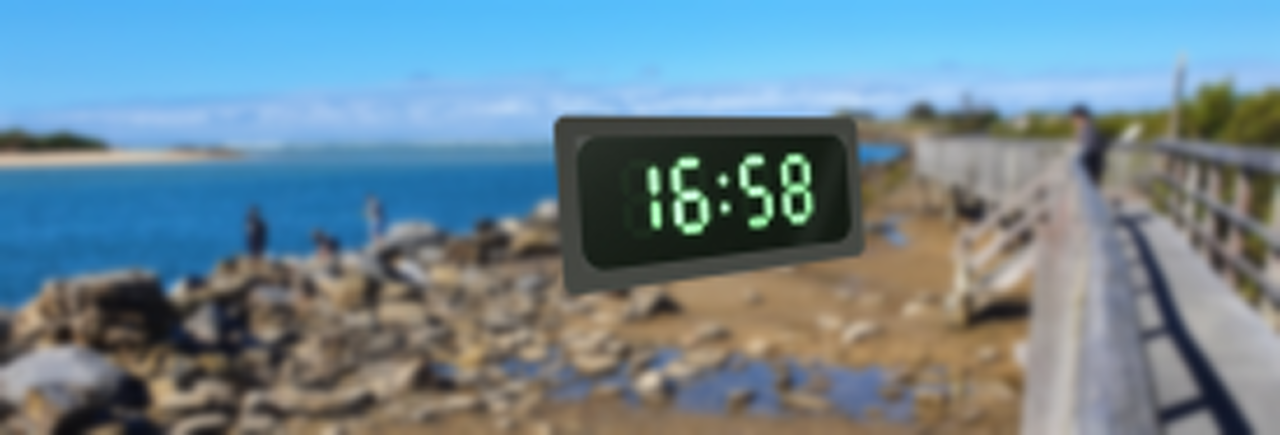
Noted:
**16:58**
